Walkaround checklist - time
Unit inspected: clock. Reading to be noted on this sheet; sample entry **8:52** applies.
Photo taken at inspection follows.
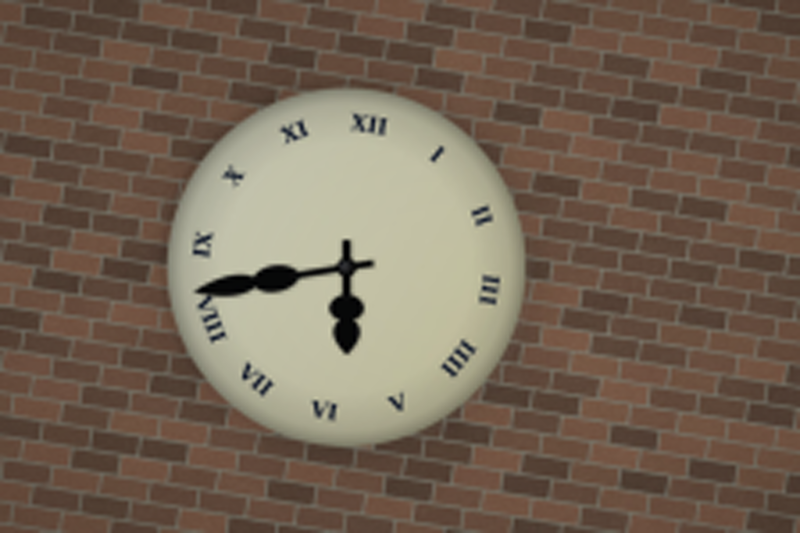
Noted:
**5:42**
